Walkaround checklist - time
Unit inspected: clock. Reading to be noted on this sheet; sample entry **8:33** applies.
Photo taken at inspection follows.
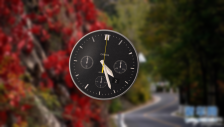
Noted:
**4:26**
